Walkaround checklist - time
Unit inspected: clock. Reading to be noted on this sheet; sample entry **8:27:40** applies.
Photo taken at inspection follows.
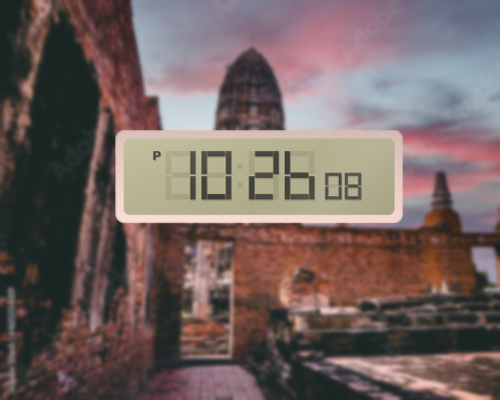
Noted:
**10:26:08**
